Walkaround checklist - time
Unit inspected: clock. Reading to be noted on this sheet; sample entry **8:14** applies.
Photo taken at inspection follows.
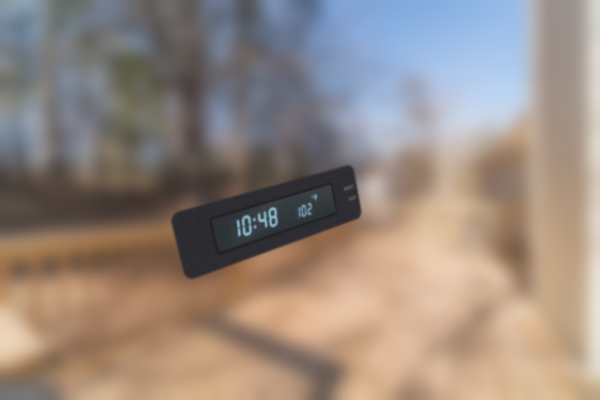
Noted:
**10:48**
